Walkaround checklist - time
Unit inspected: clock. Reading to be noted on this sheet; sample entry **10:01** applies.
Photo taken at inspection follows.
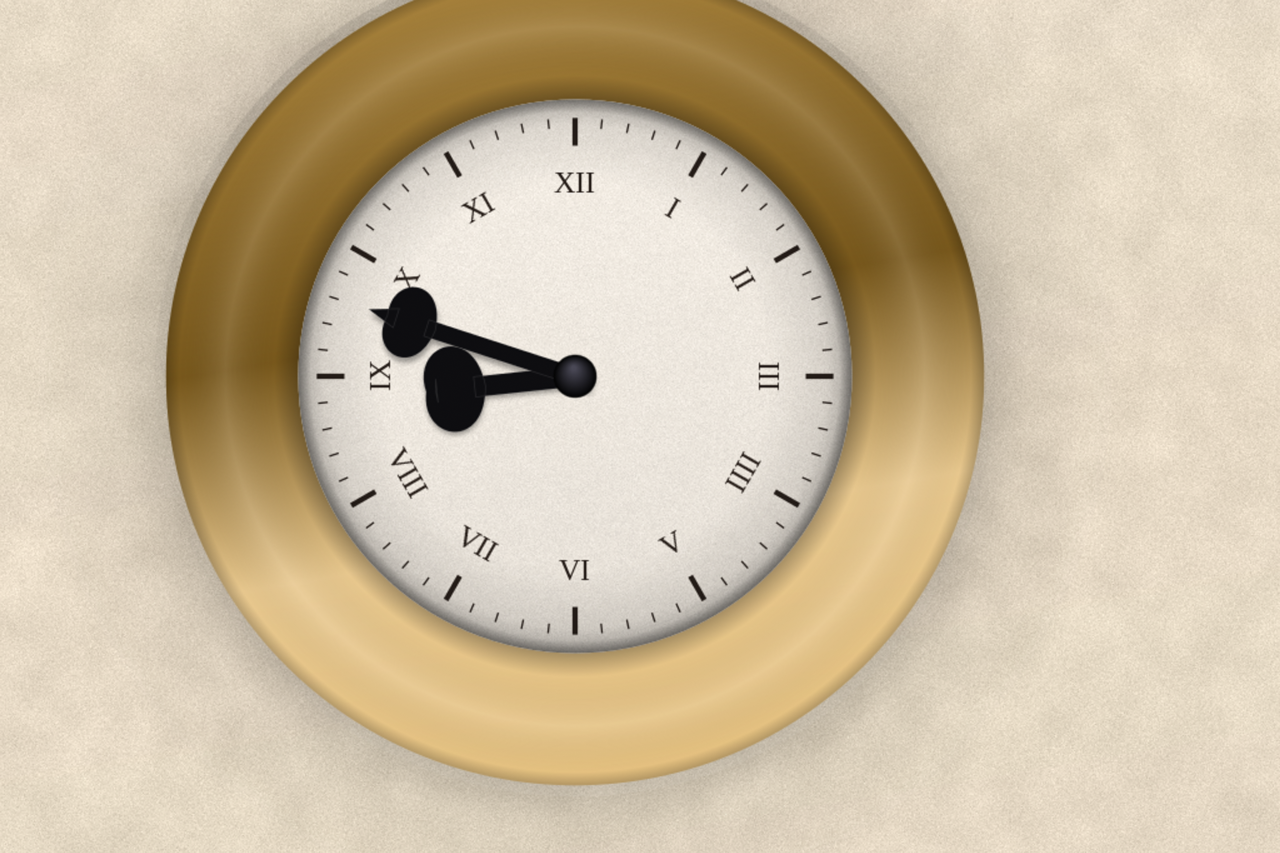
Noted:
**8:48**
